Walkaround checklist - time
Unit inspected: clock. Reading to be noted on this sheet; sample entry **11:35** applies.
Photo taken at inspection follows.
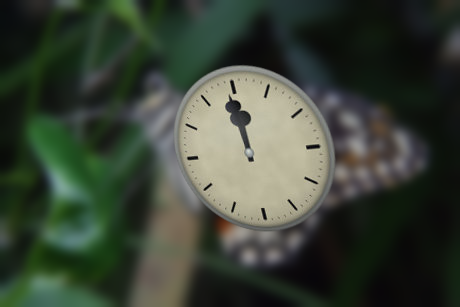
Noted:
**11:59**
